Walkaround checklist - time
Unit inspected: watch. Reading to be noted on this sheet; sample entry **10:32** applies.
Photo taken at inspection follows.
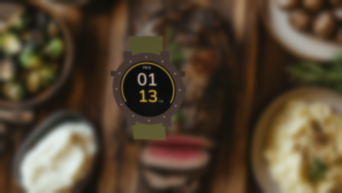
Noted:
**1:13**
